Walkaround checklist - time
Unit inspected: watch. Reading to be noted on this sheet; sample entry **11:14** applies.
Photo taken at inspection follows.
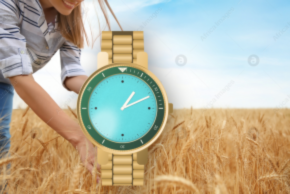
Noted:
**1:11**
